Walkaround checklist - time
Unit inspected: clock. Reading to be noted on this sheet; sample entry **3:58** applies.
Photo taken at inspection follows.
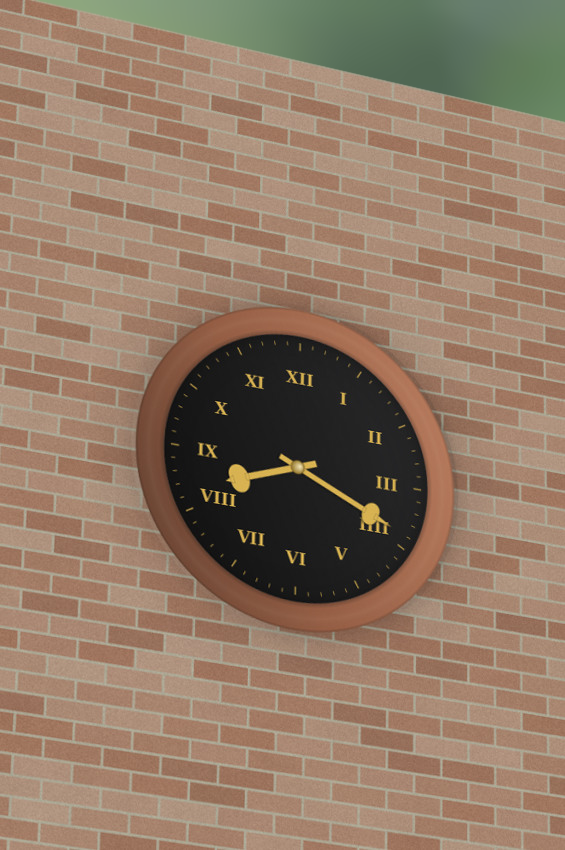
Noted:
**8:19**
